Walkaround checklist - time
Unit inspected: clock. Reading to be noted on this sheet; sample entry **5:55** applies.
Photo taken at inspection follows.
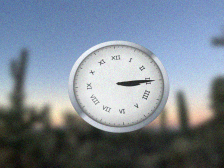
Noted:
**3:15**
